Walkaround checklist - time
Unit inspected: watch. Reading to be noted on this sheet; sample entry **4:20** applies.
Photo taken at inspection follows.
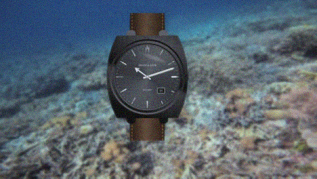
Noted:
**10:12**
